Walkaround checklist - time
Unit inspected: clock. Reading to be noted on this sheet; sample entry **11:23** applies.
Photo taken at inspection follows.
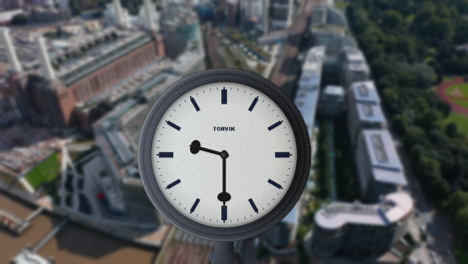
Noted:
**9:30**
